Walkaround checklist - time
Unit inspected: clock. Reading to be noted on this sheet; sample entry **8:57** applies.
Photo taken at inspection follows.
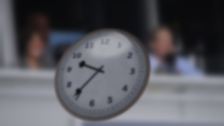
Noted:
**9:36**
